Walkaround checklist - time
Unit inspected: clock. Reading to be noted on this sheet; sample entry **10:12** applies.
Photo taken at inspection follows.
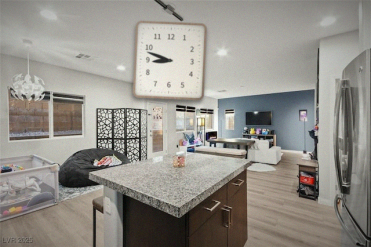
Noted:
**8:48**
